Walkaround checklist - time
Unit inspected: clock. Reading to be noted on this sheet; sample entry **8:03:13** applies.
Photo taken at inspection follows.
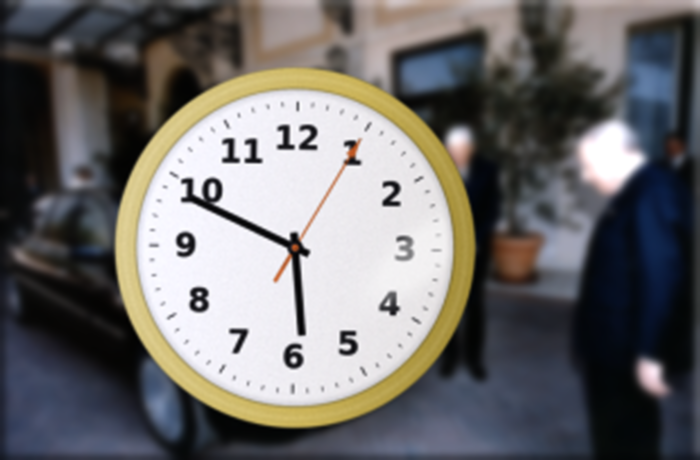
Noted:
**5:49:05**
